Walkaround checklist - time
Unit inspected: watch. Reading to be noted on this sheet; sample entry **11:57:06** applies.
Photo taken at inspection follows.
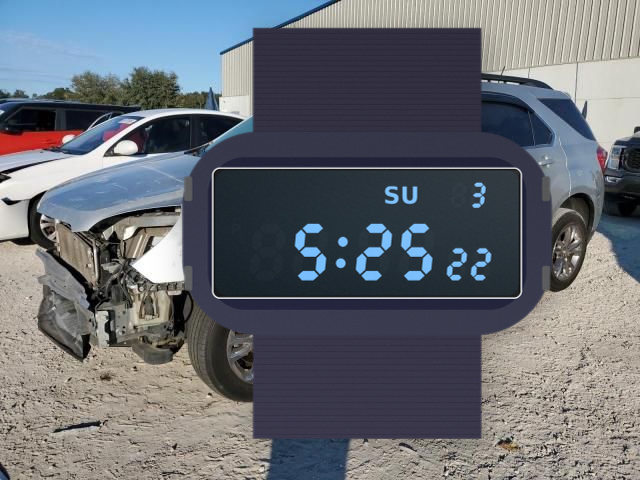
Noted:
**5:25:22**
